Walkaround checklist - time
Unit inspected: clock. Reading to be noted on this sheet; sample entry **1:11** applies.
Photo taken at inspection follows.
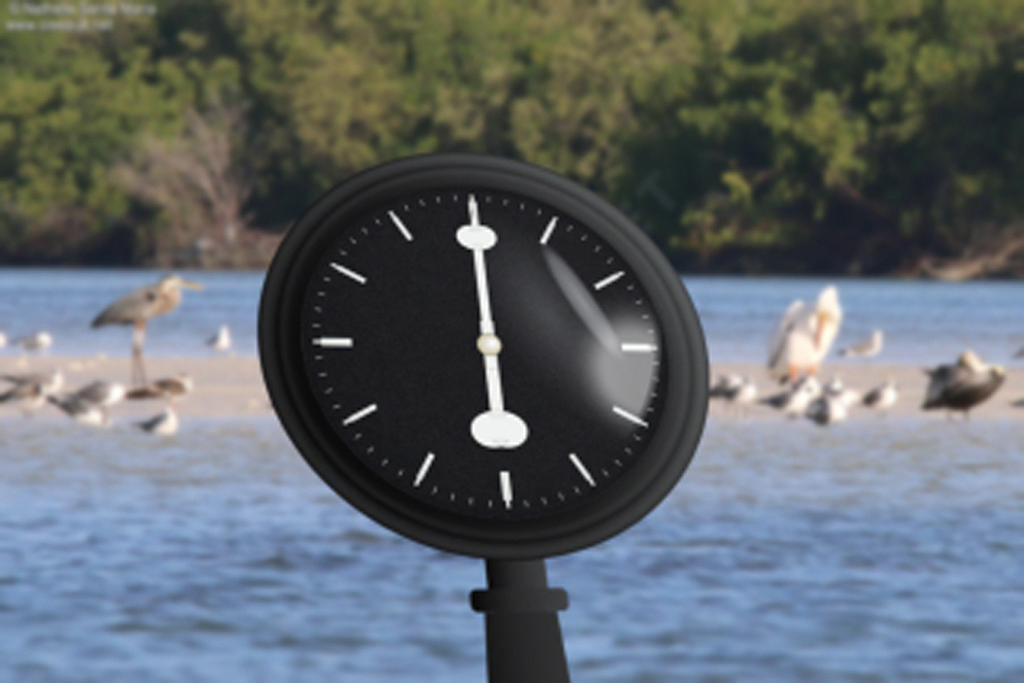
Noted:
**6:00**
